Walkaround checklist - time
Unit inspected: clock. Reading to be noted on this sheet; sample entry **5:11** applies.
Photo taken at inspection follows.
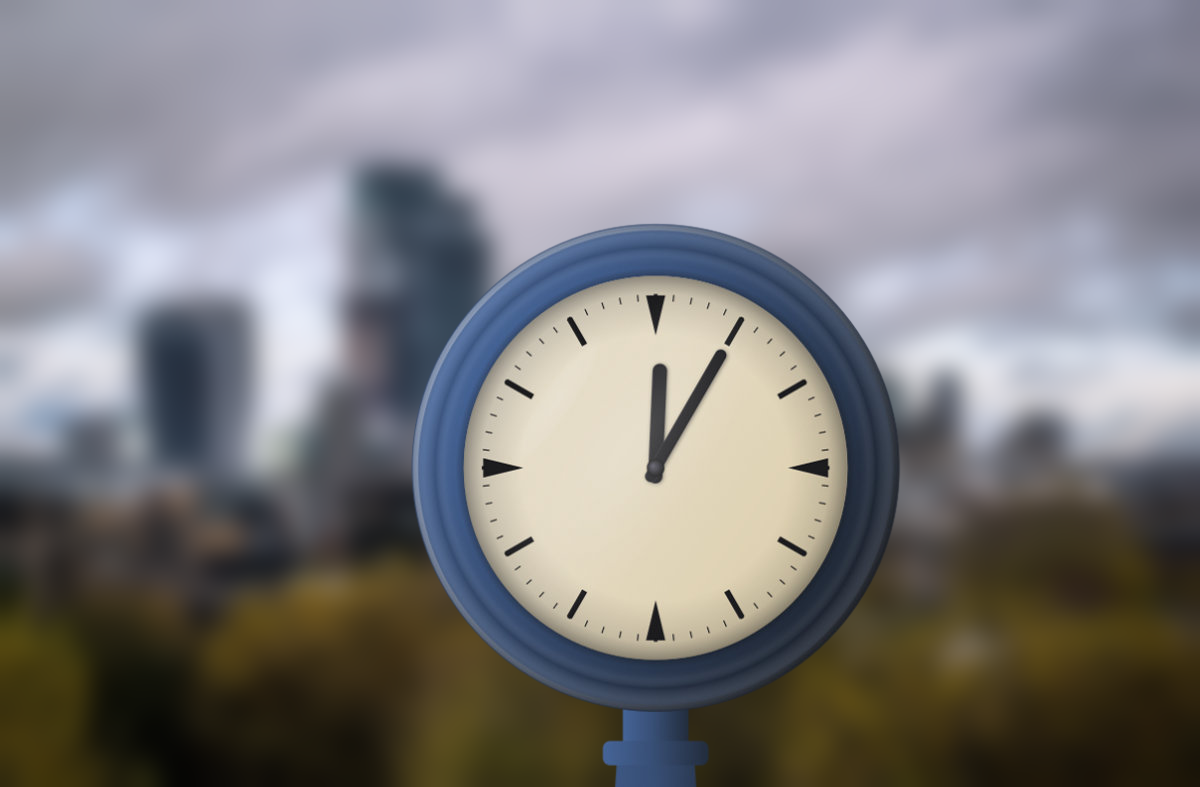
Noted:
**12:05**
